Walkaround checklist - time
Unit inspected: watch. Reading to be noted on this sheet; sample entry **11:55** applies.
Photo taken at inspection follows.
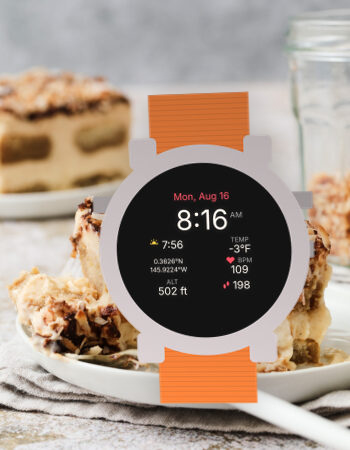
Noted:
**8:16**
